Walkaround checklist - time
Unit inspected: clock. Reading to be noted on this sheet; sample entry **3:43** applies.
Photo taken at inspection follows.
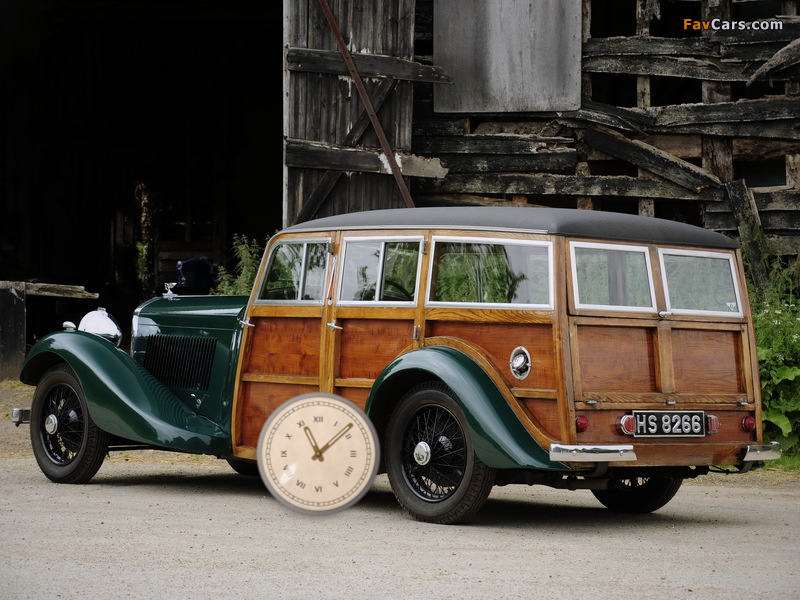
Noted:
**11:08**
